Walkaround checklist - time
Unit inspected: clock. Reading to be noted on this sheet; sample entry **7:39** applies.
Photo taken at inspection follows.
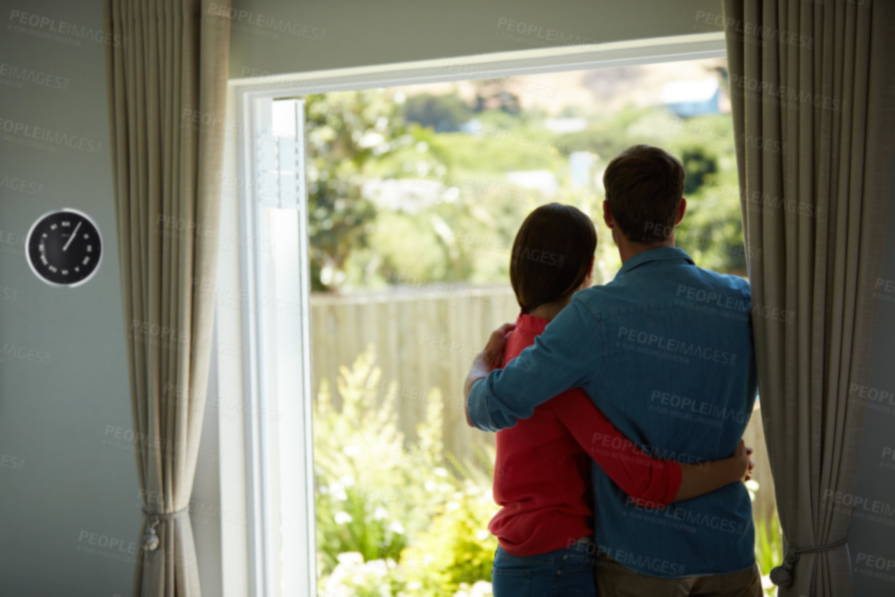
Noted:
**1:05**
